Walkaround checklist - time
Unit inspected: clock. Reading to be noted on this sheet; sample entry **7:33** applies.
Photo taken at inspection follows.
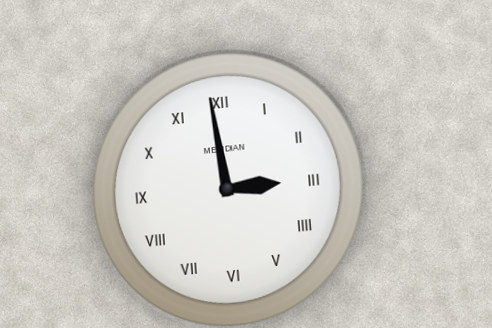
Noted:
**2:59**
